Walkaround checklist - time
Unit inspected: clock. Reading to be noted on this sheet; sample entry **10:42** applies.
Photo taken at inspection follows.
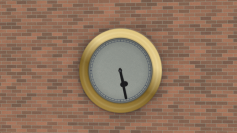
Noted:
**5:28**
